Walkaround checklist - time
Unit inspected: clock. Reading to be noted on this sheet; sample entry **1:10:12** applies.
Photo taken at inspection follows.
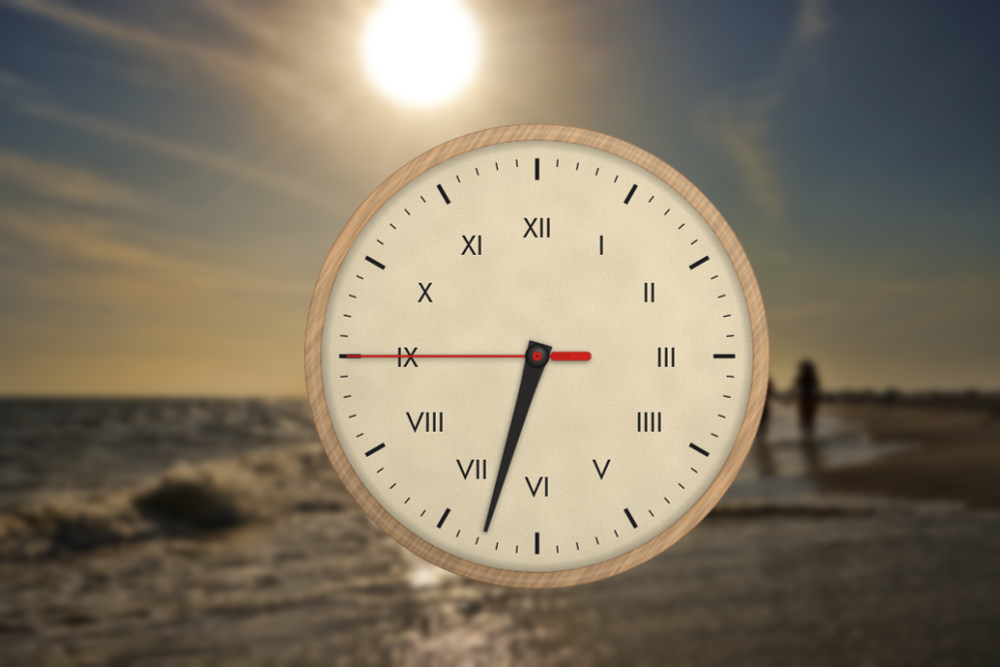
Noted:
**6:32:45**
